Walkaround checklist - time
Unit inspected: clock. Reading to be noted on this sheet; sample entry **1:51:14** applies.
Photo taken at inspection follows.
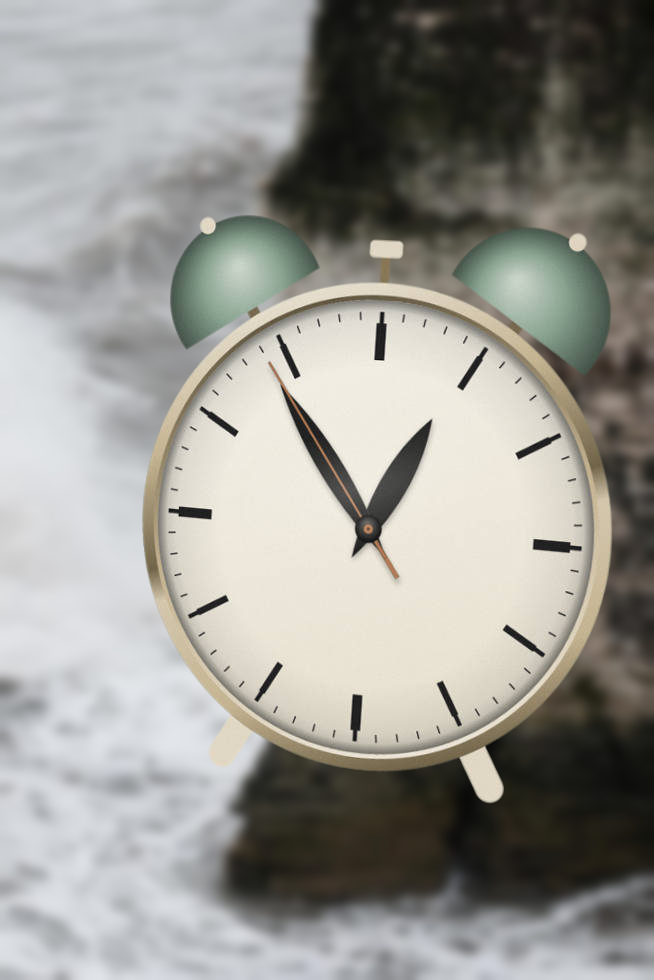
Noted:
**12:53:54**
